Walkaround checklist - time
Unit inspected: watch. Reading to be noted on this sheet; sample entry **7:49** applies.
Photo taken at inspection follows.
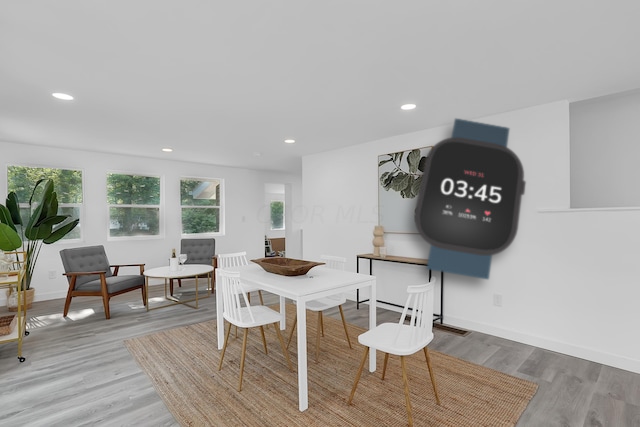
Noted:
**3:45**
